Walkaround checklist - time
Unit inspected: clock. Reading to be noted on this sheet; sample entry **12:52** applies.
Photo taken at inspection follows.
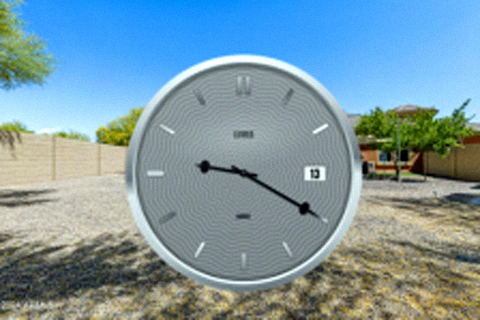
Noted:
**9:20**
